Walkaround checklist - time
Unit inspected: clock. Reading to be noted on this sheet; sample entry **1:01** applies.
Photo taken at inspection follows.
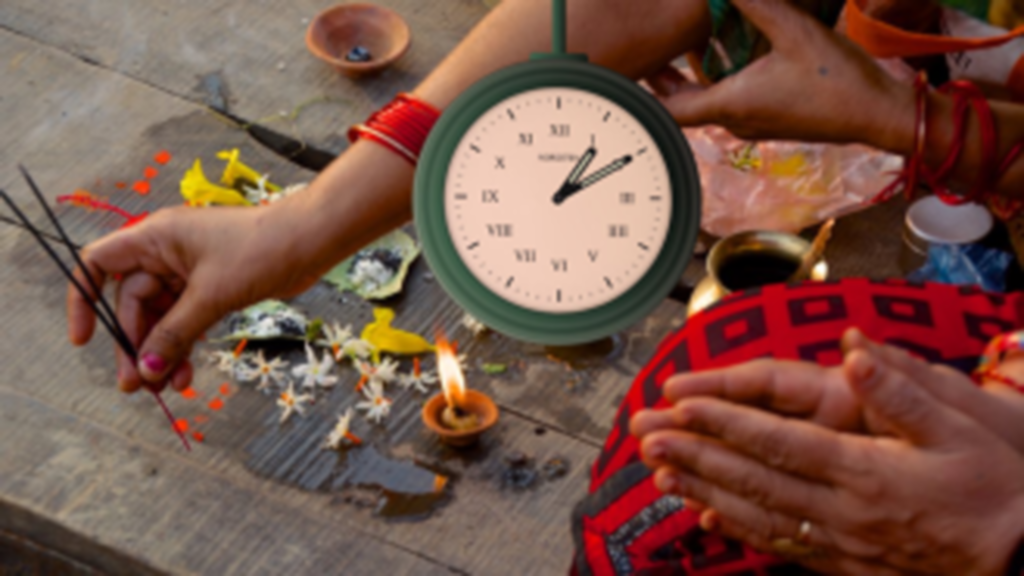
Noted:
**1:10**
